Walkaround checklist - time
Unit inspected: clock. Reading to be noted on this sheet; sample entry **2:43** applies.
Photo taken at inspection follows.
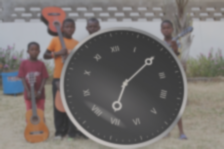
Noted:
**7:10**
